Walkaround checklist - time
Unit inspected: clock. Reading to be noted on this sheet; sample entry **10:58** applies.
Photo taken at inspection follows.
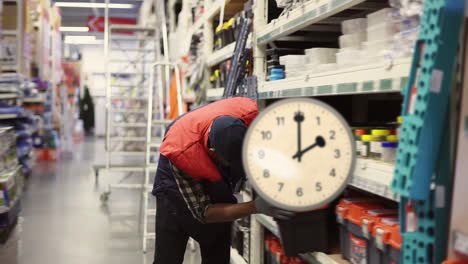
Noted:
**2:00**
